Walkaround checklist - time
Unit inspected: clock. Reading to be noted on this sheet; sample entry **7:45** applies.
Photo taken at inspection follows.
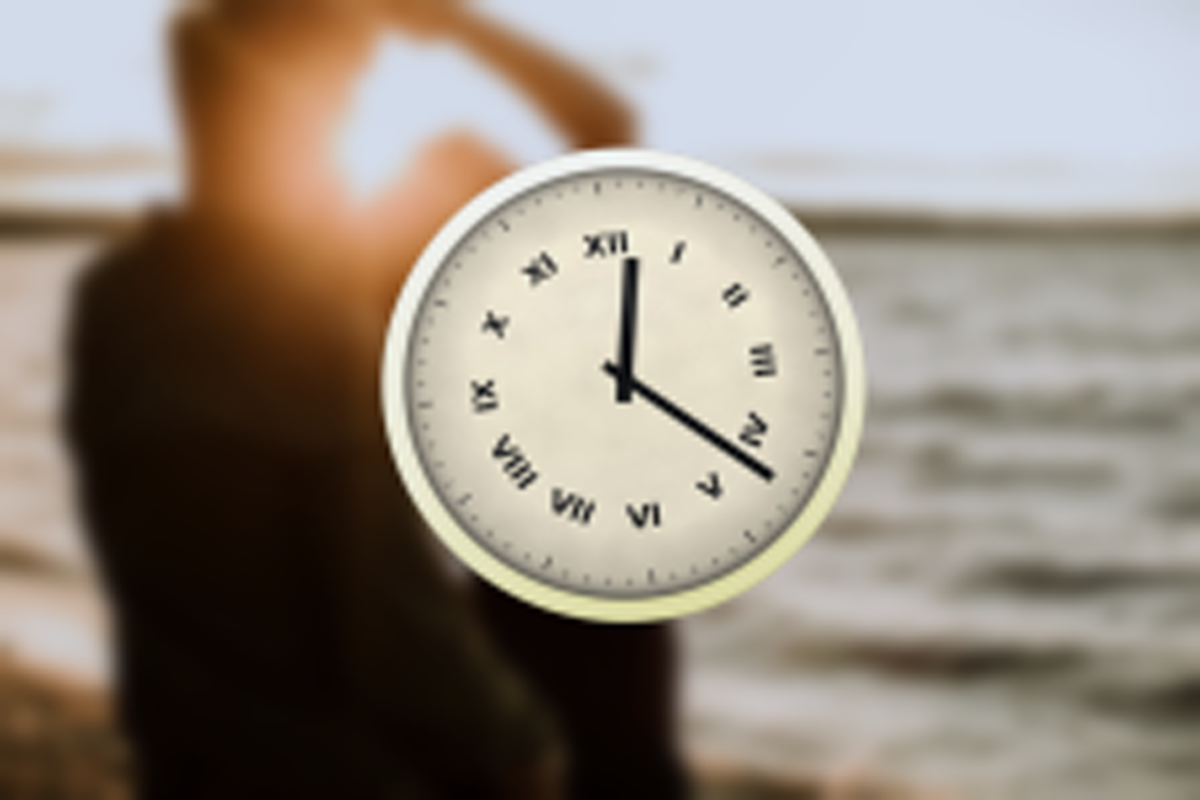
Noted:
**12:22**
